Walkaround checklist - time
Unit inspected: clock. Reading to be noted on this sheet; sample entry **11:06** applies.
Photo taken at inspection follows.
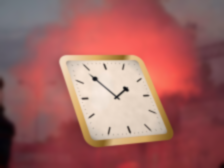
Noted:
**1:54**
